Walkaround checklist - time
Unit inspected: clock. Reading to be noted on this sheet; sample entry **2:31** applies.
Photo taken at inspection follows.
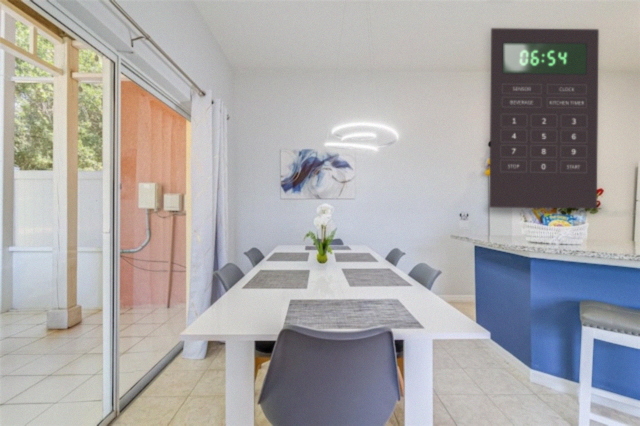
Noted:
**6:54**
